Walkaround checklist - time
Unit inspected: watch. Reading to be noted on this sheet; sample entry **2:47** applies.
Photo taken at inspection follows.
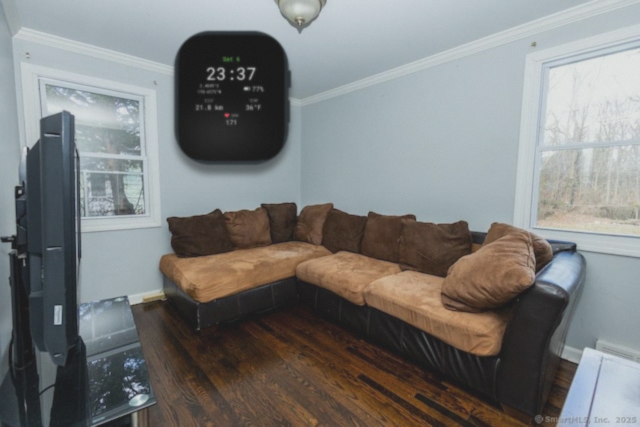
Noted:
**23:37**
